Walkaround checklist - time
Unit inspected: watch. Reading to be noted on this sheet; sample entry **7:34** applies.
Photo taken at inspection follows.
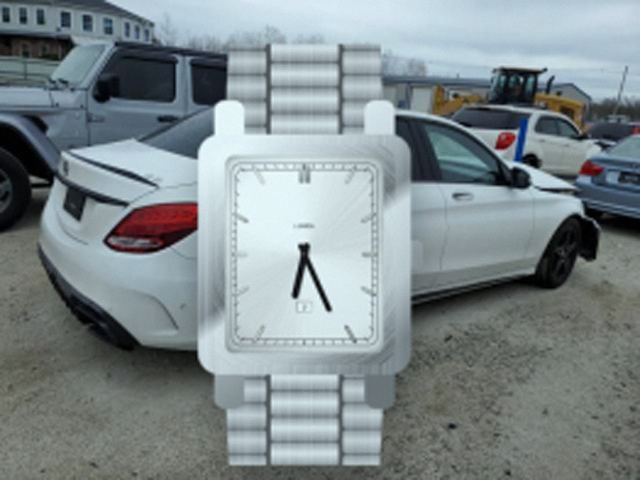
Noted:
**6:26**
